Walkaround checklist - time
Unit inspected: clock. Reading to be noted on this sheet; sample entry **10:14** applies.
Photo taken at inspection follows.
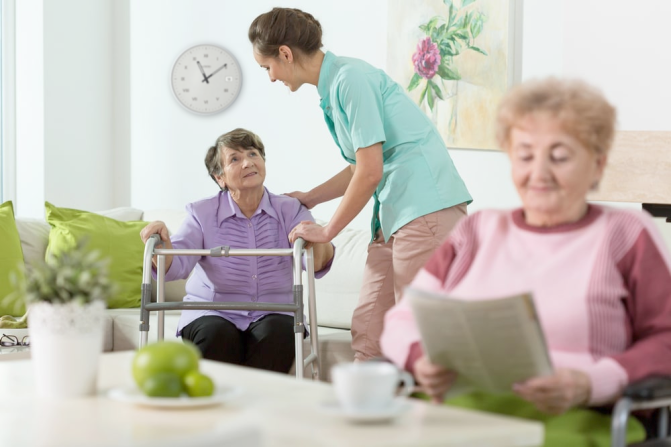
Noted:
**11:09**
